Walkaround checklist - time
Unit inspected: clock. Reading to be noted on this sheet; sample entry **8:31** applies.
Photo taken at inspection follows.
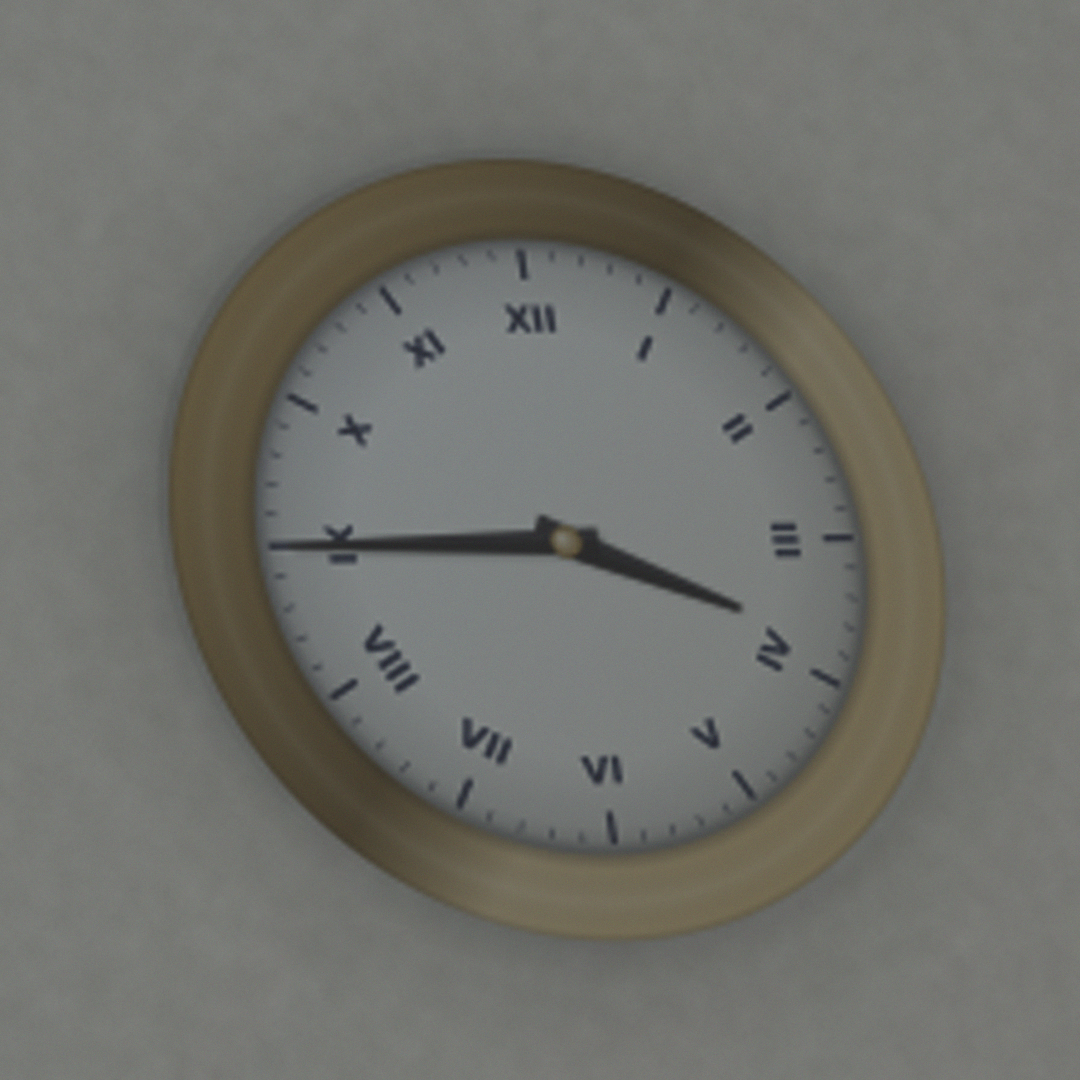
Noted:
**3:45**
